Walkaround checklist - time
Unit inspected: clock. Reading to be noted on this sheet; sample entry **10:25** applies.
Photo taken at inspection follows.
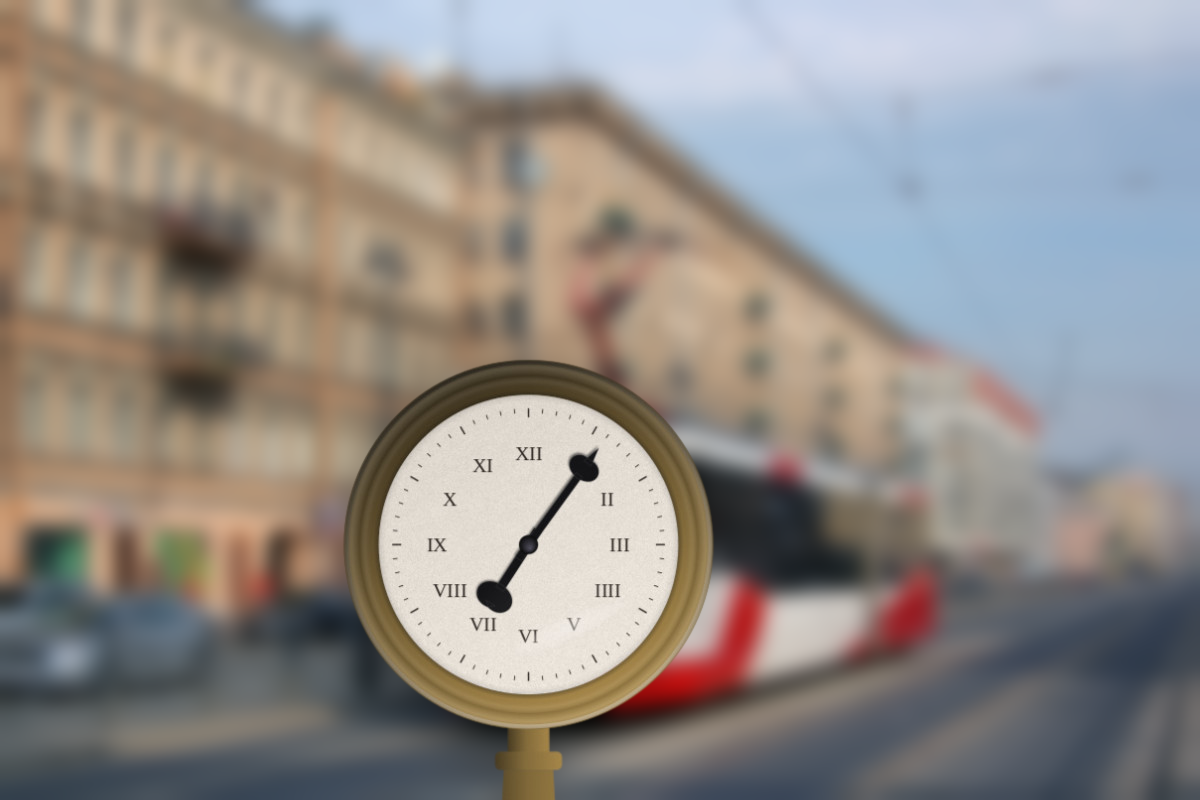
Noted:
**7:06**
